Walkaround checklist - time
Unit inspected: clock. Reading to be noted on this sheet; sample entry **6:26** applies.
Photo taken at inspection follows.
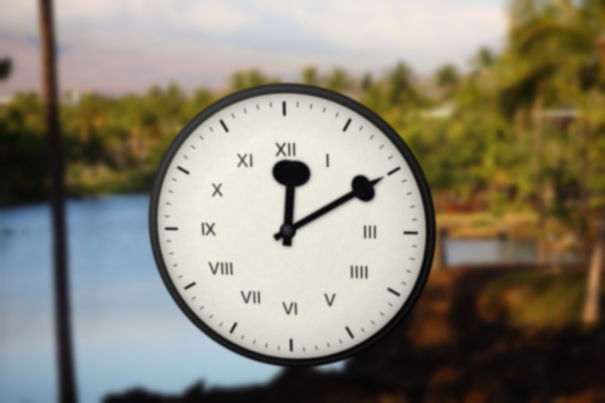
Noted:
**12:10**
